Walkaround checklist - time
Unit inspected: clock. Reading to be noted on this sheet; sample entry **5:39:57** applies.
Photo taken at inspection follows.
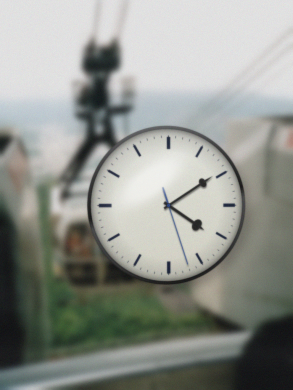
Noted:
**4:09:27**
